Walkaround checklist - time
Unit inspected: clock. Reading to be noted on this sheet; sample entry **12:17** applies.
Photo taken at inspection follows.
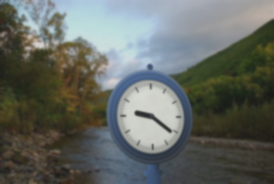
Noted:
**9:21**
